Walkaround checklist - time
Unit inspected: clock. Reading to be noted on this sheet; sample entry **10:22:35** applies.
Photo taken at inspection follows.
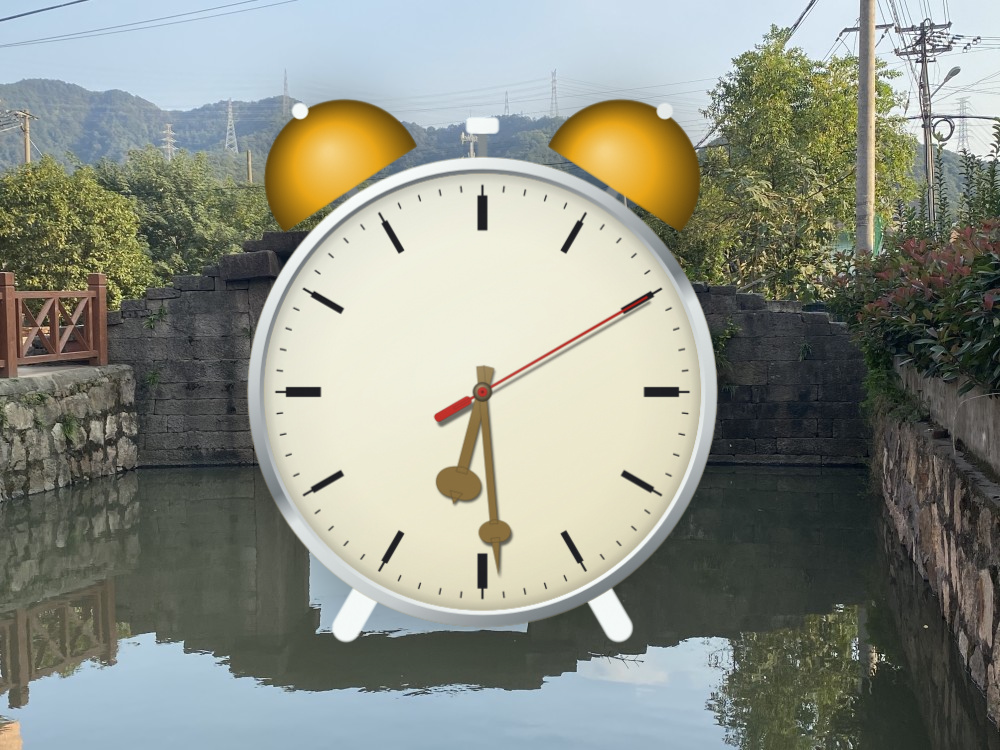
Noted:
**6:29:10**
